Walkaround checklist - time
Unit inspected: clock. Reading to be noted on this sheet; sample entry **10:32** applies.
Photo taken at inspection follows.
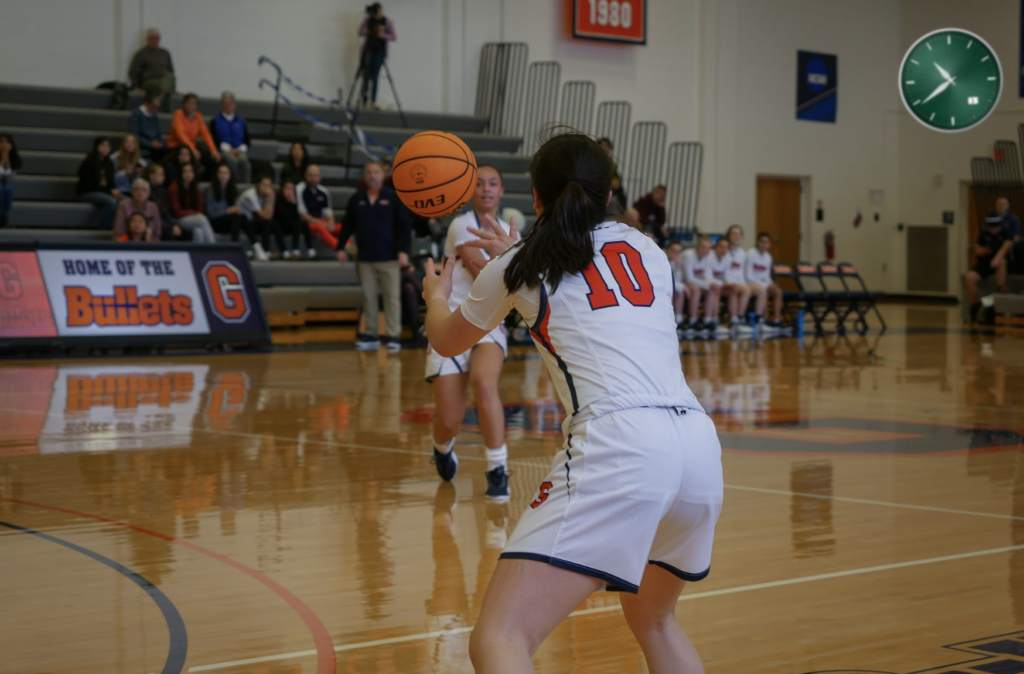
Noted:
**10:39**
